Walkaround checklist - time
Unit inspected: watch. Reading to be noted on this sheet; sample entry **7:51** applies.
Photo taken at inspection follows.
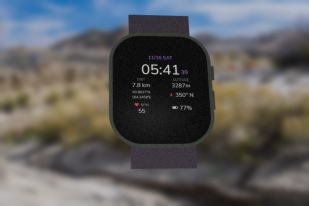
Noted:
**5:41**
